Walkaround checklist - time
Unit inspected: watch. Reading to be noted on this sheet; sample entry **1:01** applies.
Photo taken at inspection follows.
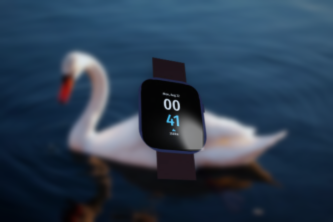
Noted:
**0:41**
